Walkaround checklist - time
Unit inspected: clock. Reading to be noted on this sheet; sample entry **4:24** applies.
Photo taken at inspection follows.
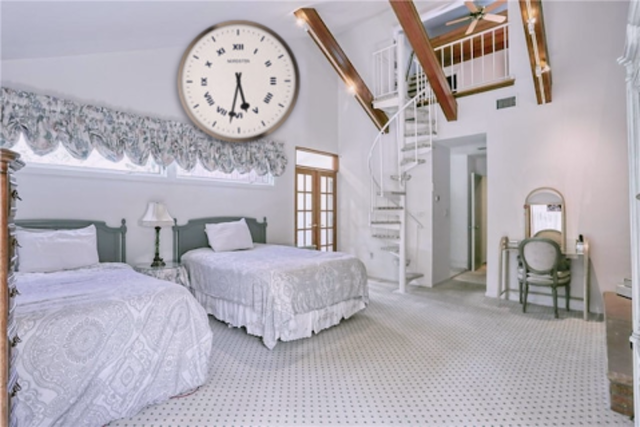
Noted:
**5:32**
